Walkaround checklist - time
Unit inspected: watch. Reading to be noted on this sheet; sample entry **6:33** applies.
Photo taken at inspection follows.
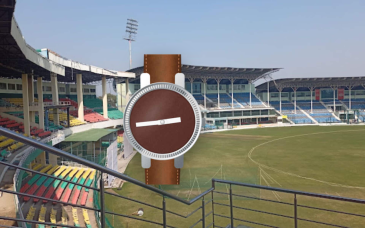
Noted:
**2:44**
